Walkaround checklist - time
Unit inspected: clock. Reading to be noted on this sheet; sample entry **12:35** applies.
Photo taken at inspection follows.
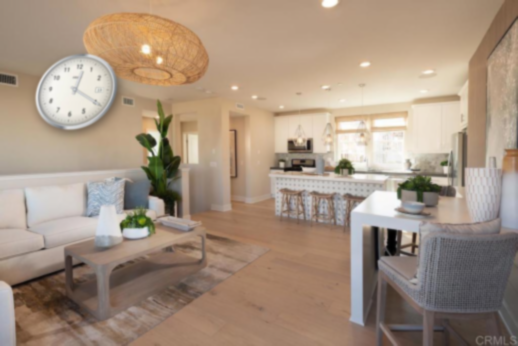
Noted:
**12:20**
